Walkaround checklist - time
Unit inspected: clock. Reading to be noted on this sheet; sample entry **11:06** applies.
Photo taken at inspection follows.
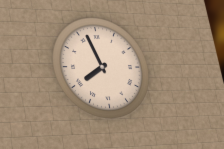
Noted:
**7:57**
